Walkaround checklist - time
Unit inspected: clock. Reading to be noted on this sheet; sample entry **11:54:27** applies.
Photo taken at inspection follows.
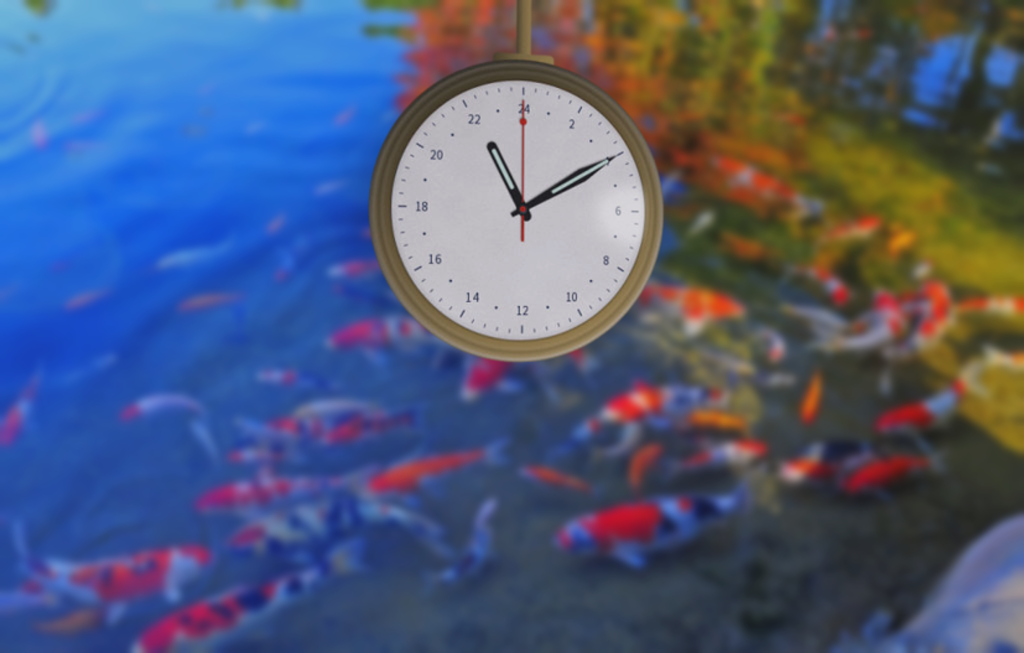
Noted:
**22:10:00**
